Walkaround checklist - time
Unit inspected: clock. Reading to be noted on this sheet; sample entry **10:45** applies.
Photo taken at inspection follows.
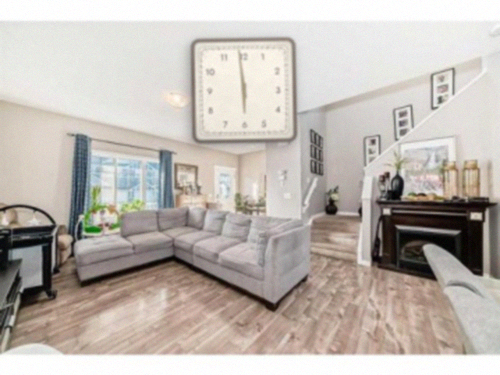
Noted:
**5:59**
